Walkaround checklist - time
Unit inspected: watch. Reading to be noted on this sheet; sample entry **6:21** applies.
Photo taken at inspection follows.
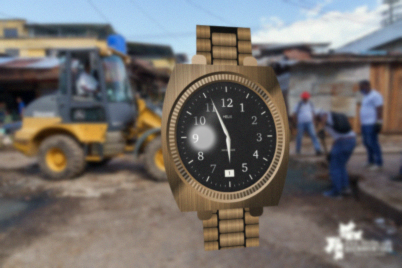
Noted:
**5:56**
